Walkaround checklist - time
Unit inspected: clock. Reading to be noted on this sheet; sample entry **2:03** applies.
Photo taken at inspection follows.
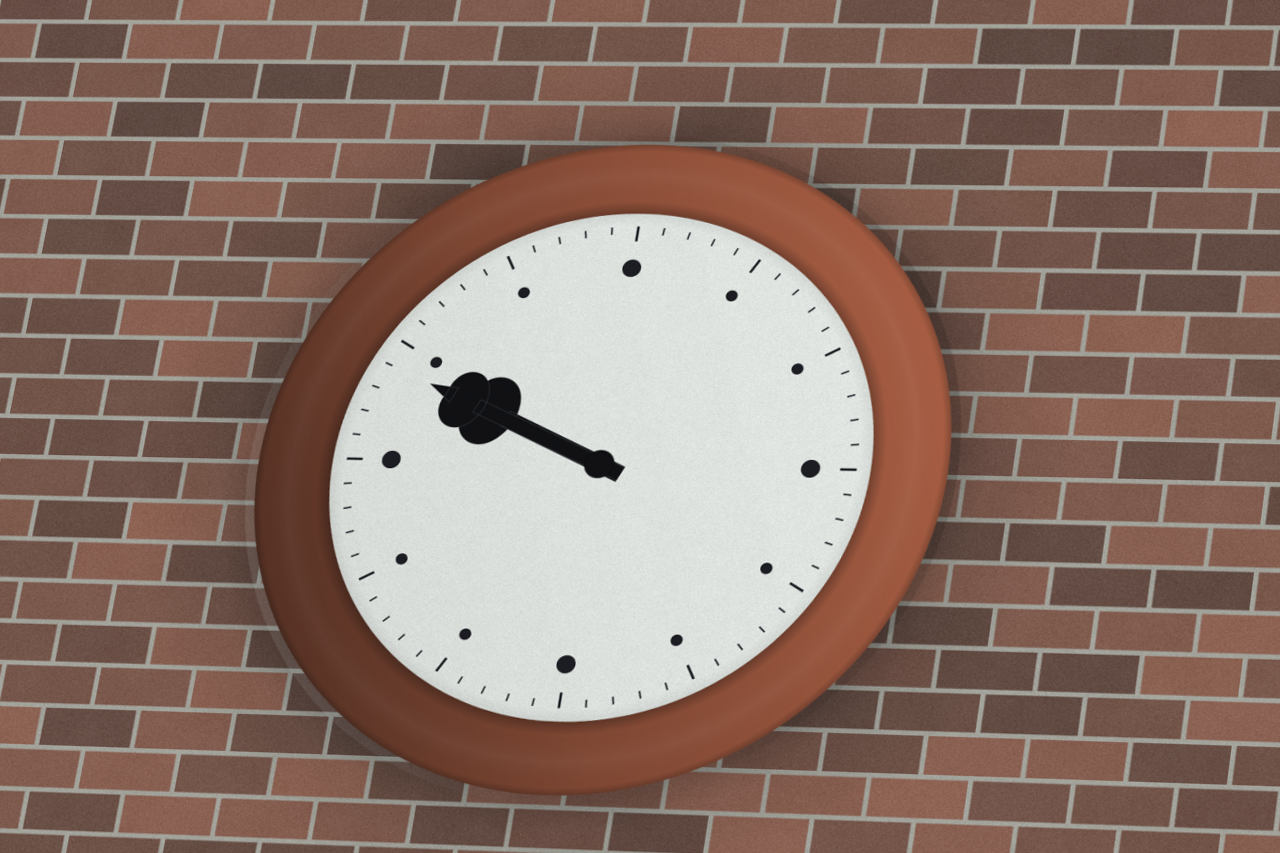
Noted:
**9:49**
